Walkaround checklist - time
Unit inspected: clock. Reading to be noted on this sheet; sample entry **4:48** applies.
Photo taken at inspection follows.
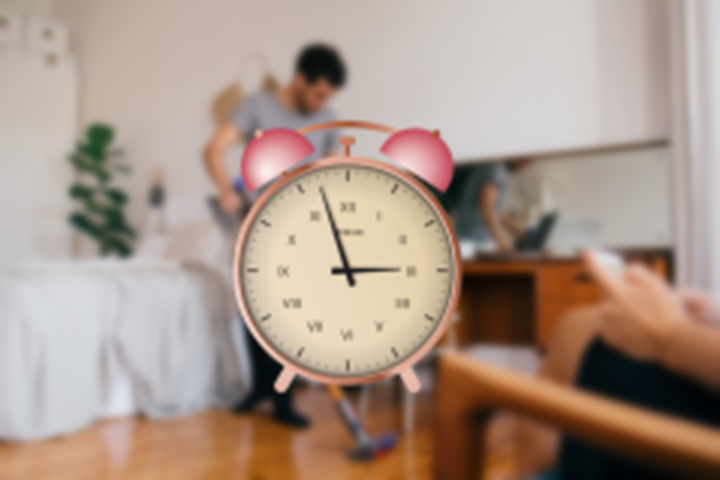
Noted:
**2:57**
